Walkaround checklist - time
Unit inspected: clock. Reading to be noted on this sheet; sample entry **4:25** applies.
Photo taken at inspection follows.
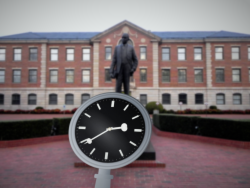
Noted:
**2:39**
